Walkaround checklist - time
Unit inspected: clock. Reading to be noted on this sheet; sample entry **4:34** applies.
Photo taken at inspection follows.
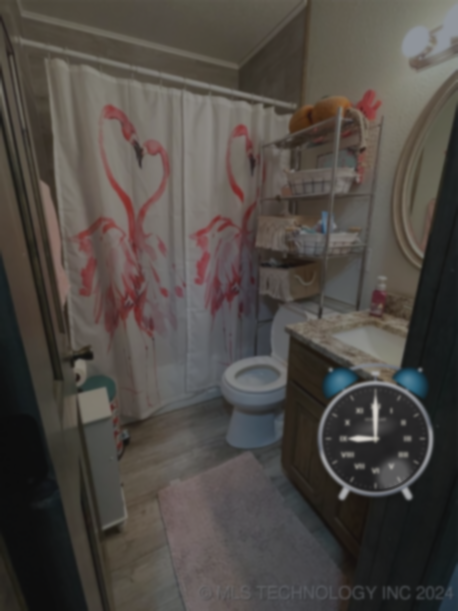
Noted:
**9:00**
